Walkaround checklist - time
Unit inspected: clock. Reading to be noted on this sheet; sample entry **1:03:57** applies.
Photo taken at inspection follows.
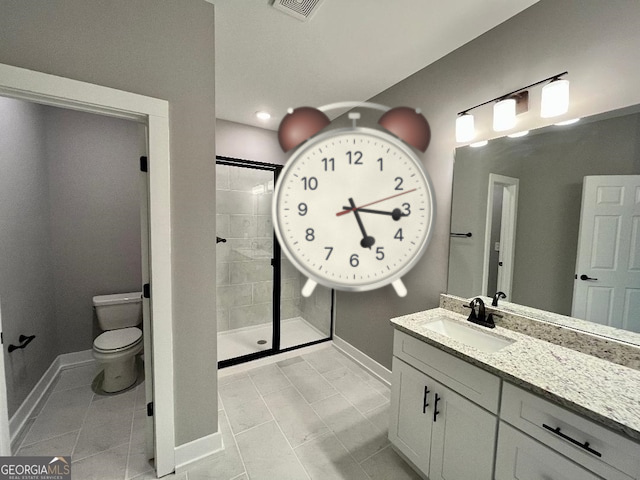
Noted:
**5:16:12**
